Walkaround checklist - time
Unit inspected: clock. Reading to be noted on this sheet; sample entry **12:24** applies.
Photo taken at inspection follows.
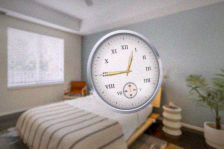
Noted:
**12:45**
